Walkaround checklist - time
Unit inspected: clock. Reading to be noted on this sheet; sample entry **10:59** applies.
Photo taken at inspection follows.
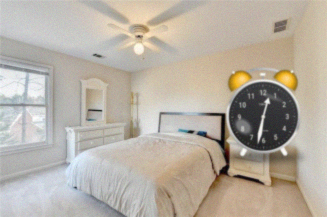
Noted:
**12:32**
